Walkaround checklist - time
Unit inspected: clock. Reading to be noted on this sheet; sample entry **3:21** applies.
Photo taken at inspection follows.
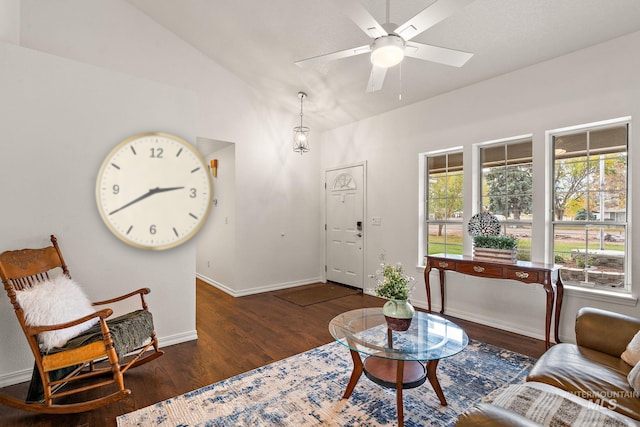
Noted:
**2:40**
